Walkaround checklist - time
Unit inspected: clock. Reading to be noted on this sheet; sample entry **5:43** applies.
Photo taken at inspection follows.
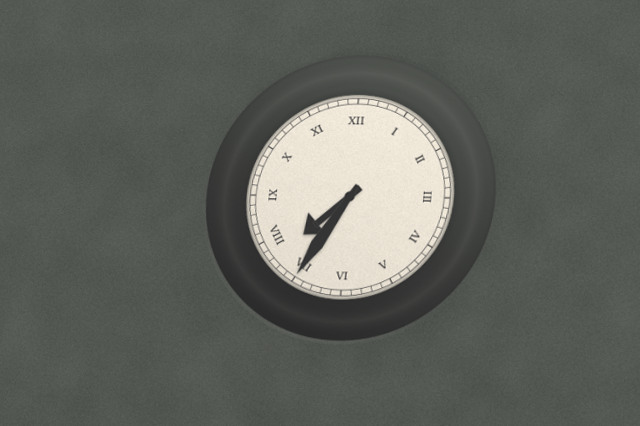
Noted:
**7:35**
